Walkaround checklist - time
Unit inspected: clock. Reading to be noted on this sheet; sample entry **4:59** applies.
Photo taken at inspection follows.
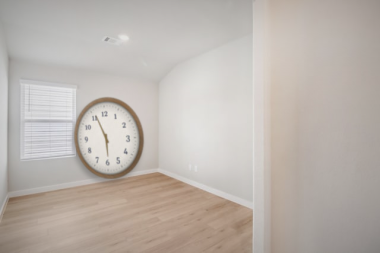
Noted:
**5:56**
